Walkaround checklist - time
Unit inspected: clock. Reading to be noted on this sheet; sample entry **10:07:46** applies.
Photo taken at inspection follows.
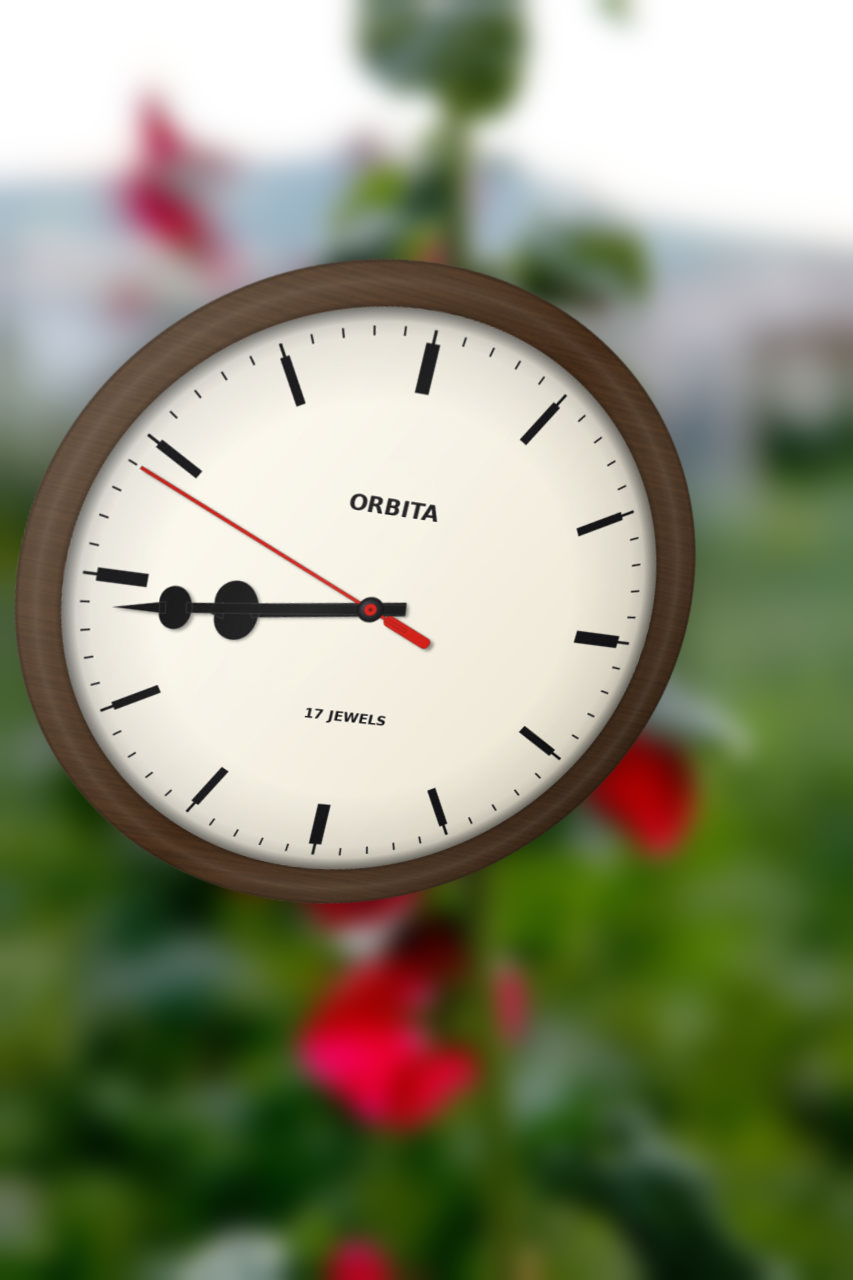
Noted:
**8:43:49**
